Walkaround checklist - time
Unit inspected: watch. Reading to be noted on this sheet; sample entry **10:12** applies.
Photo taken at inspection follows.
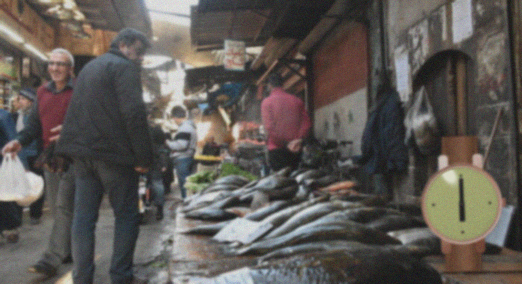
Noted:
**6:00**
